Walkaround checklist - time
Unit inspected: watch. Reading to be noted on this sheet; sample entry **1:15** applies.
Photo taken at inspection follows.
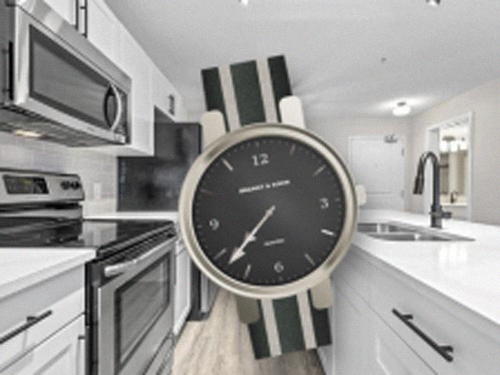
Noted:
**7:38**
